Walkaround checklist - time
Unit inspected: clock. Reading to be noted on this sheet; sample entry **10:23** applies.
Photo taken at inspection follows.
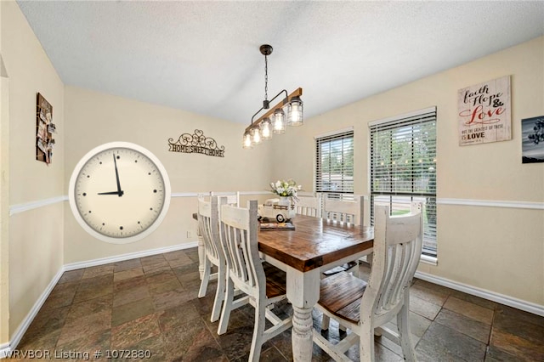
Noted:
**8:59**
